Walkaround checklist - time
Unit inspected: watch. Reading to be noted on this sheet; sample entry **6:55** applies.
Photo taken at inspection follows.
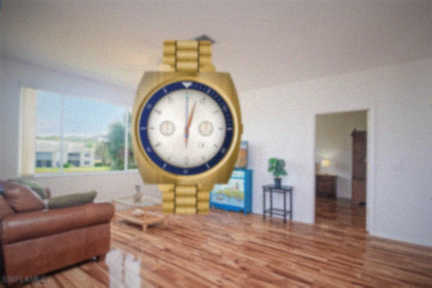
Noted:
**6:03**
